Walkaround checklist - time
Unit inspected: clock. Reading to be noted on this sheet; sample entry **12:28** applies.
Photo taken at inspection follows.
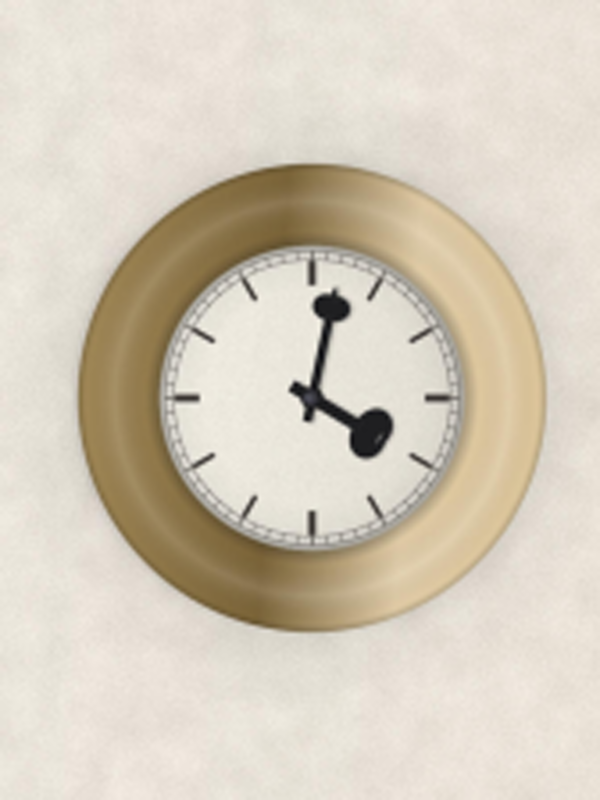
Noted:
**4:02**
